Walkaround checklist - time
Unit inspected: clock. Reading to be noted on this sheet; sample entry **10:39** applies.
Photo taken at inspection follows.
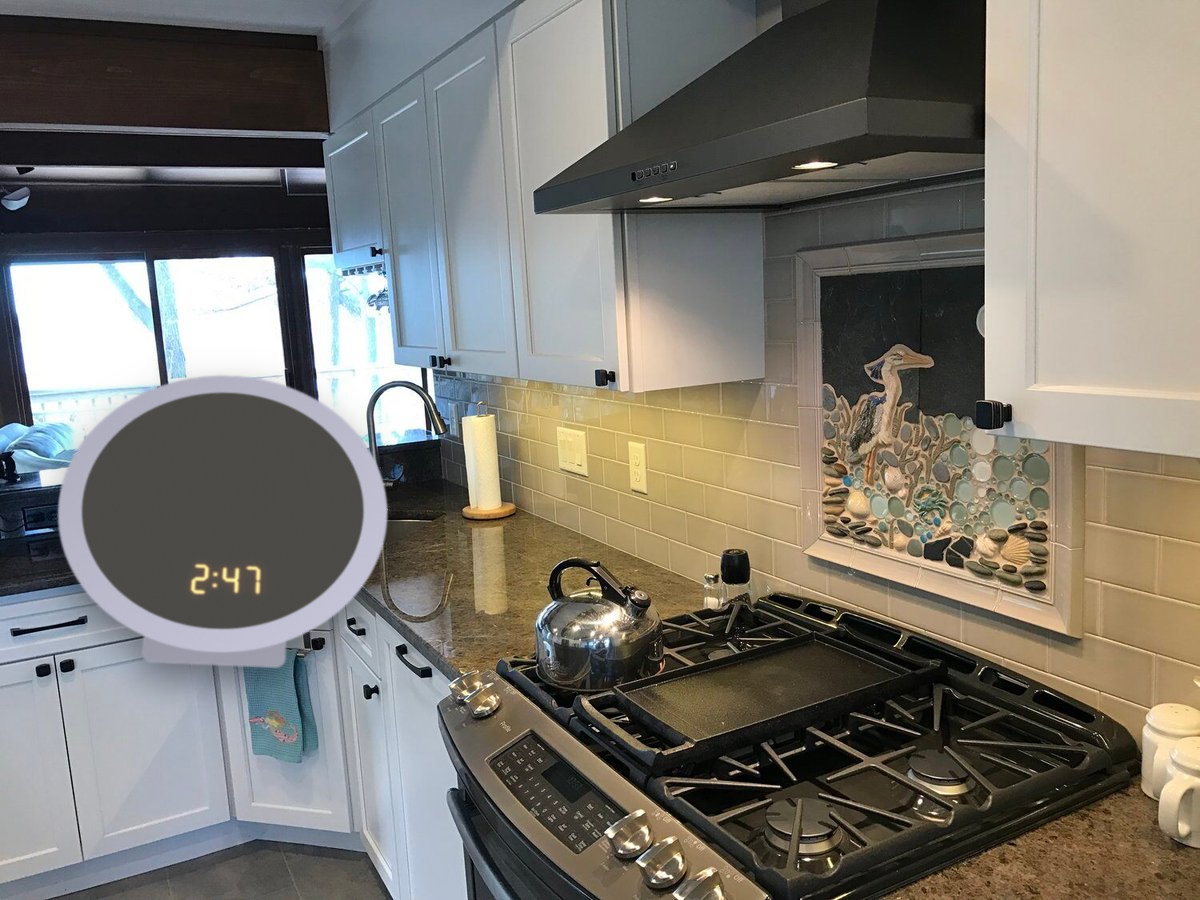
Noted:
**2:47**
